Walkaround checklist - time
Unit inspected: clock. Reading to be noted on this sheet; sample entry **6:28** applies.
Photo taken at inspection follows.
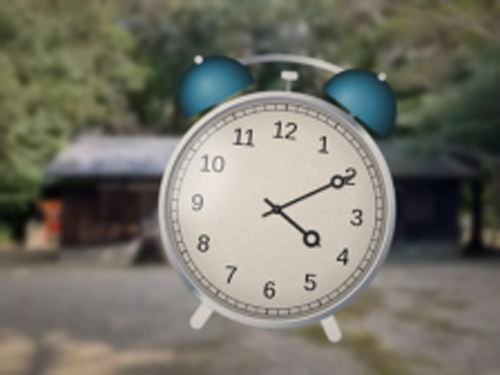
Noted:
**4:10**
